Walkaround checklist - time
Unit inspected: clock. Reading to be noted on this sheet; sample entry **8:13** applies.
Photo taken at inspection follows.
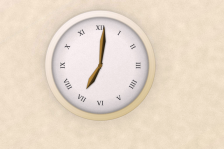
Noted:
**7:01**
